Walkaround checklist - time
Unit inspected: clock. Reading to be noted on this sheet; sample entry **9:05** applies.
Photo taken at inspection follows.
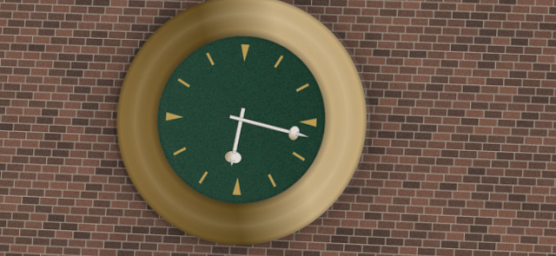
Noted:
**6:17**
